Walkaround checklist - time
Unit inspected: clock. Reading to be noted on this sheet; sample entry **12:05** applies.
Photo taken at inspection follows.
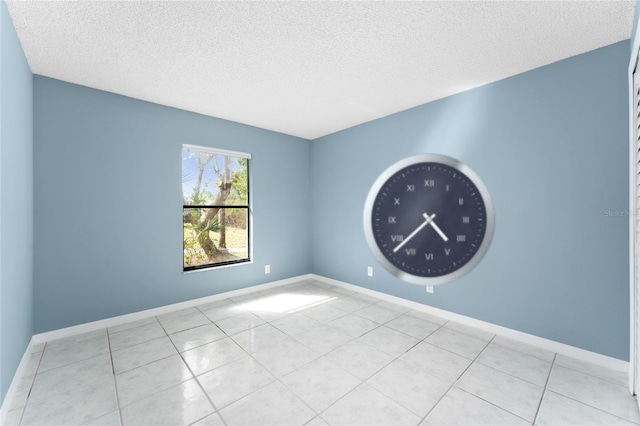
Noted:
**4:38**
